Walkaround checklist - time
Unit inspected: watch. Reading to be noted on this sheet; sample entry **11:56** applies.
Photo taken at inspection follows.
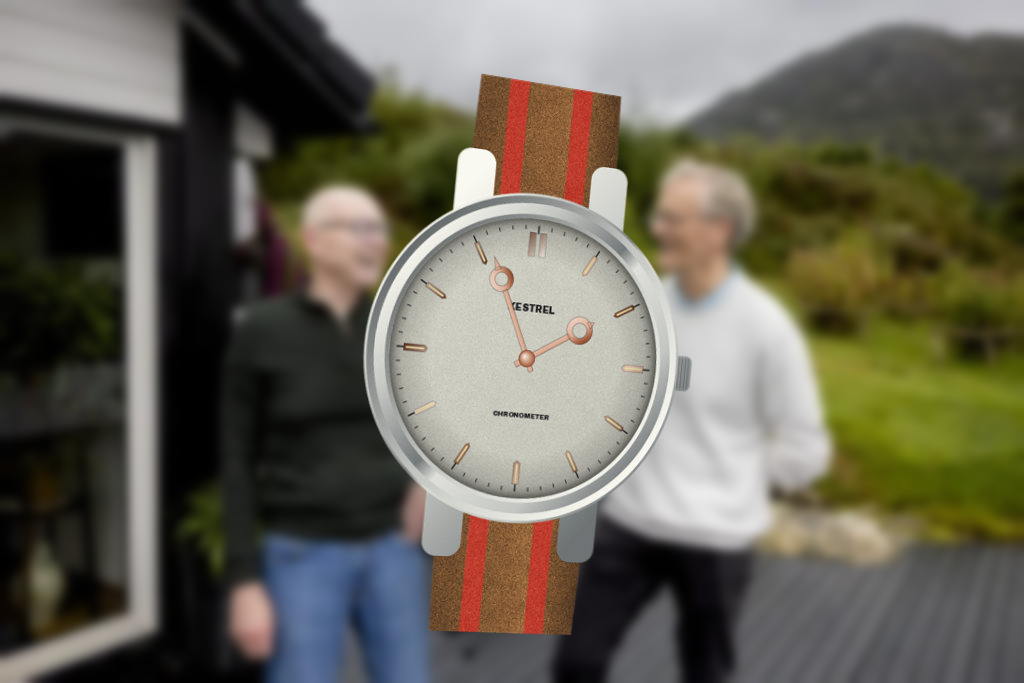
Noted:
**1:56**
